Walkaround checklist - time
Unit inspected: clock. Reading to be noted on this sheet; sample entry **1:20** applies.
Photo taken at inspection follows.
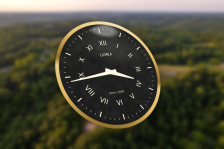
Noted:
**3:44**
